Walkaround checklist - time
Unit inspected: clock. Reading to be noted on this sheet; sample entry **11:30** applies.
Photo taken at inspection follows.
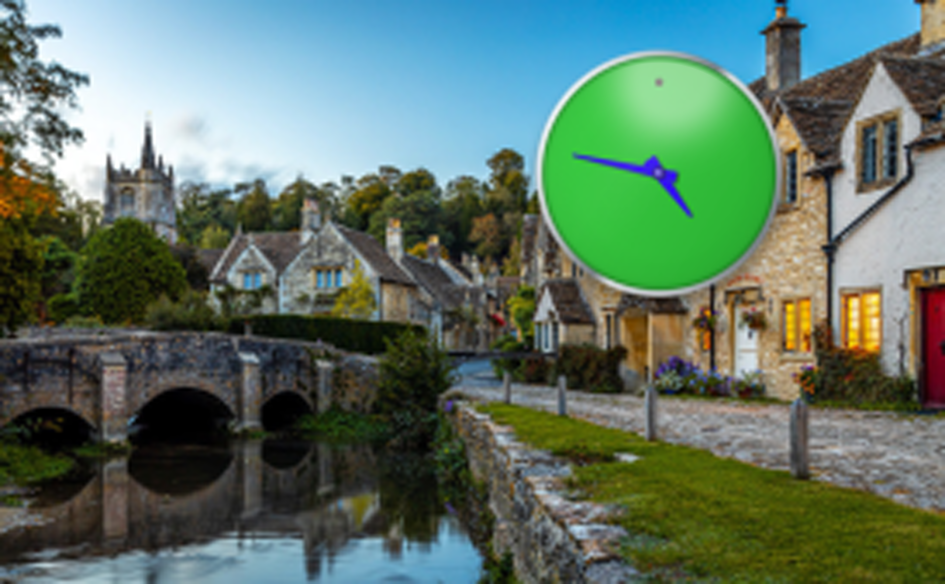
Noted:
**4:47**
